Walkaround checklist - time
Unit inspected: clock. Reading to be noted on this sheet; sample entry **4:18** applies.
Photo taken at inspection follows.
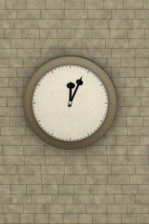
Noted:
**12:04**
